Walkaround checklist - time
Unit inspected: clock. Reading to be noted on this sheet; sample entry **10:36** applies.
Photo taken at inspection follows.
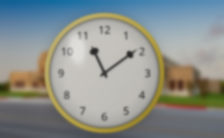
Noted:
**11:09**
